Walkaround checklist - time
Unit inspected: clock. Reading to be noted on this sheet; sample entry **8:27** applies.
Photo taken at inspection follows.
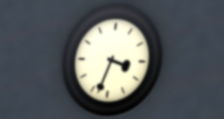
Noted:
**3:33**
